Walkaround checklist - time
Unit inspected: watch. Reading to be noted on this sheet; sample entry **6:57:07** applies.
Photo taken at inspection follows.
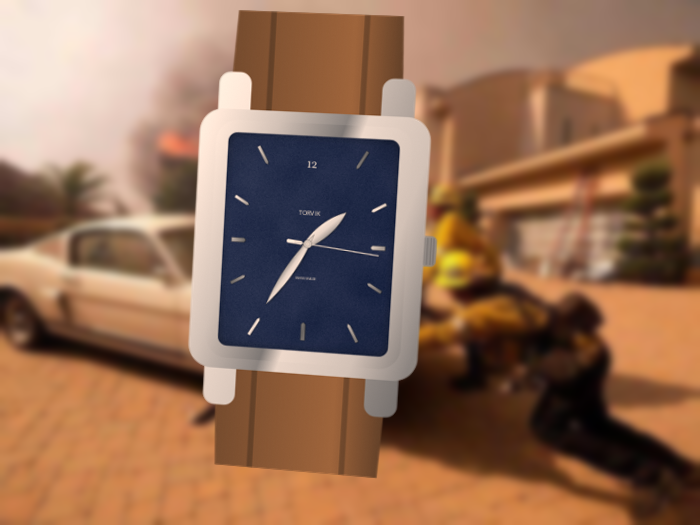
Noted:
**1:35:16**
